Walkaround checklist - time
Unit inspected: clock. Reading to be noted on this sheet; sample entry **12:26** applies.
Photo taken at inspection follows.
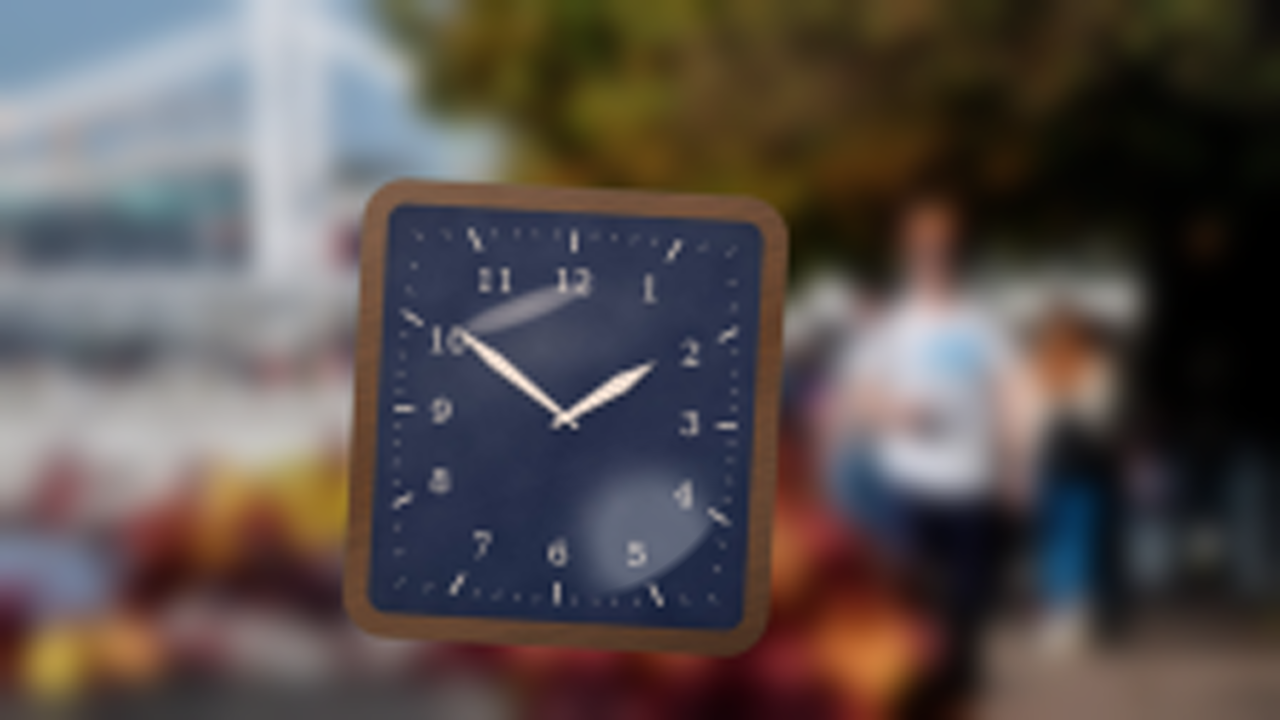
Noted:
**1:51**
